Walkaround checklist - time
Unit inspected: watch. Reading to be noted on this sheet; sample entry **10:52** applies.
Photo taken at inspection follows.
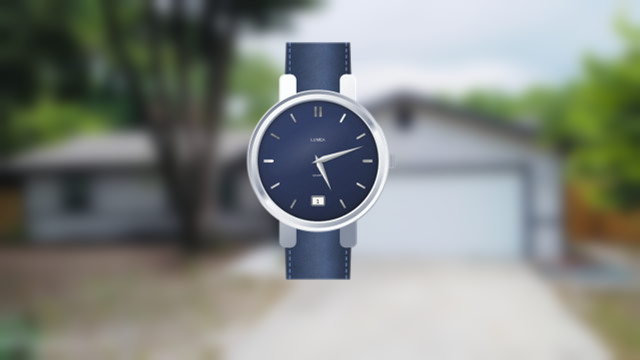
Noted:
**5:12**
